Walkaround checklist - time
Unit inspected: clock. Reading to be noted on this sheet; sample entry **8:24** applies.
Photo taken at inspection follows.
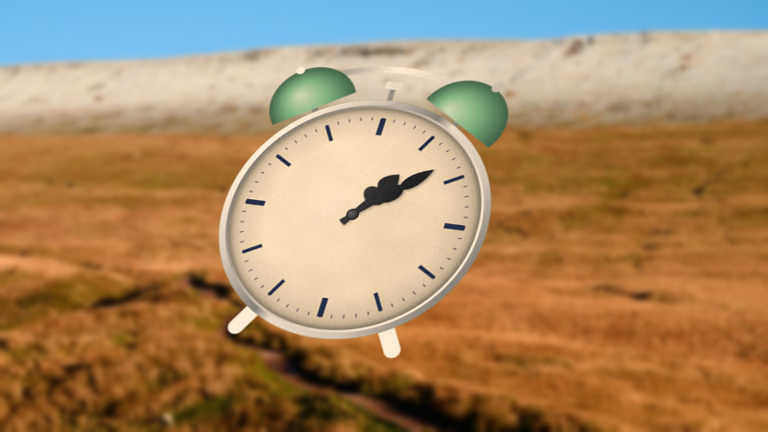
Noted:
**1:08**
